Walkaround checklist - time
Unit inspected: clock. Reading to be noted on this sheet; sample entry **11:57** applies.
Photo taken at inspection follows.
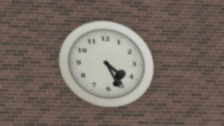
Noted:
**4:26**
